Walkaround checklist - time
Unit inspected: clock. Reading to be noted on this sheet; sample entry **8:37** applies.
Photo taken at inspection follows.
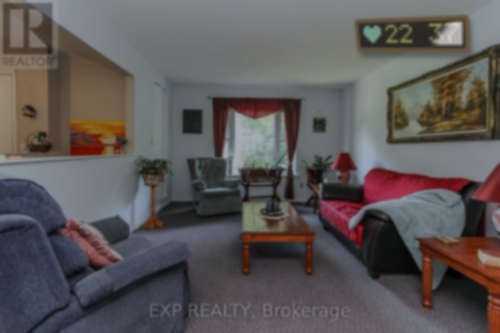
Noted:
**22:37**
